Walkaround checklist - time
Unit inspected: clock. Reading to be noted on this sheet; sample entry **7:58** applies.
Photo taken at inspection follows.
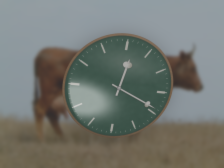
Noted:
**12:19**
